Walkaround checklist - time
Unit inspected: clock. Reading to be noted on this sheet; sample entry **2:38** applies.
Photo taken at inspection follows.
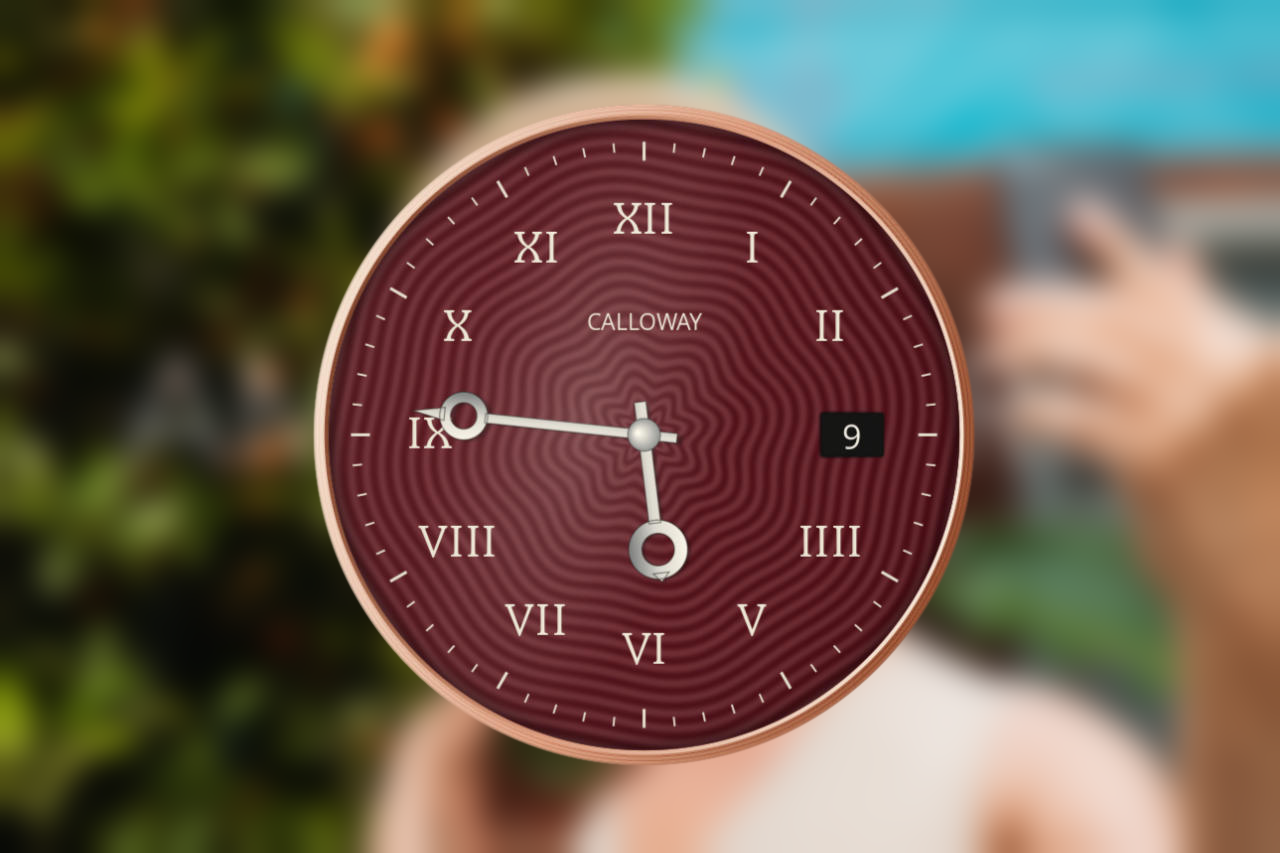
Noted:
**5:46**
